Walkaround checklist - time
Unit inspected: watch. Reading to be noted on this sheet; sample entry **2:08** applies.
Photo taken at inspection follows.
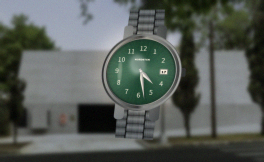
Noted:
**4:28**
